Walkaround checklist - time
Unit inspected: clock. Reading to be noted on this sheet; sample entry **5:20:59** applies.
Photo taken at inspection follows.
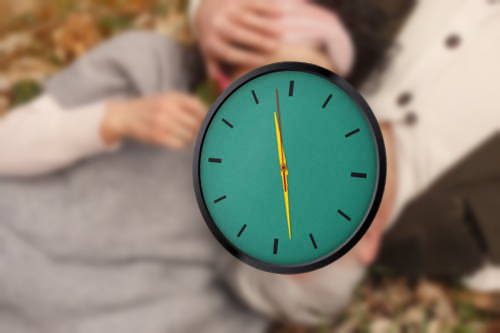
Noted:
**11:27:58**
